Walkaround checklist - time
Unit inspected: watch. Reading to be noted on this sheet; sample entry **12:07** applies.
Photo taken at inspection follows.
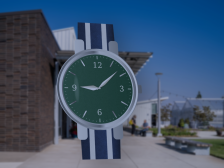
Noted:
**9:08**
